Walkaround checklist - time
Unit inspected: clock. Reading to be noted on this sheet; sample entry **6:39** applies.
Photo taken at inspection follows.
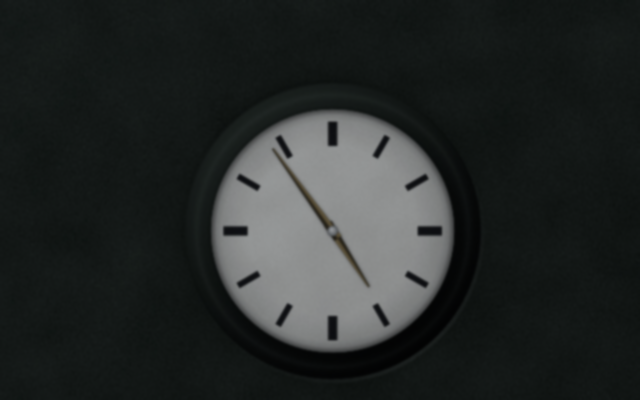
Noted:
**4:54**
